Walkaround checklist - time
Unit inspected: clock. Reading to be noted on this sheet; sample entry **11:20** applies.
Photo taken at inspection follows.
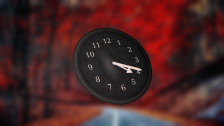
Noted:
**4:19**
